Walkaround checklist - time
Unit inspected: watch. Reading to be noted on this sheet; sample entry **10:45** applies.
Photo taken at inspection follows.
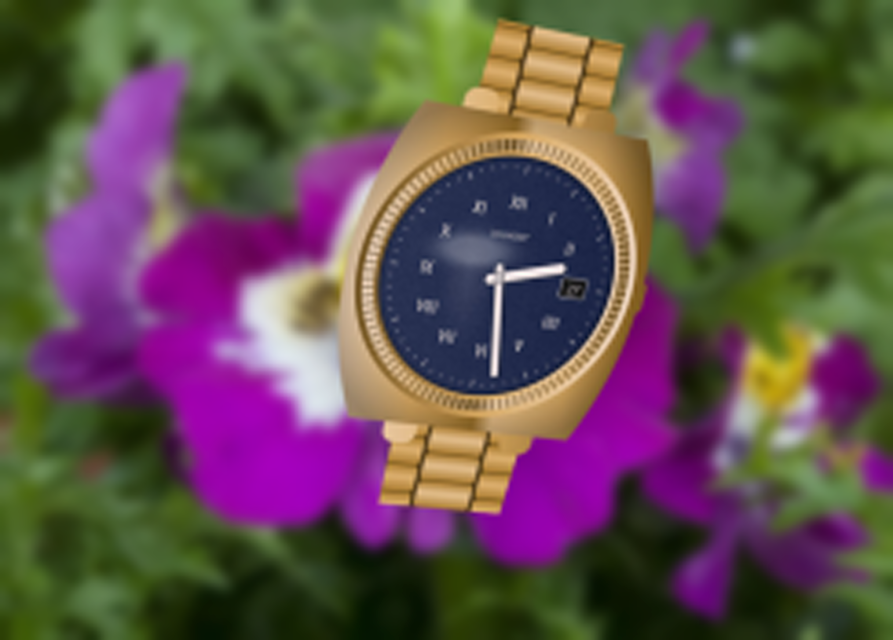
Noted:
**2:28**
